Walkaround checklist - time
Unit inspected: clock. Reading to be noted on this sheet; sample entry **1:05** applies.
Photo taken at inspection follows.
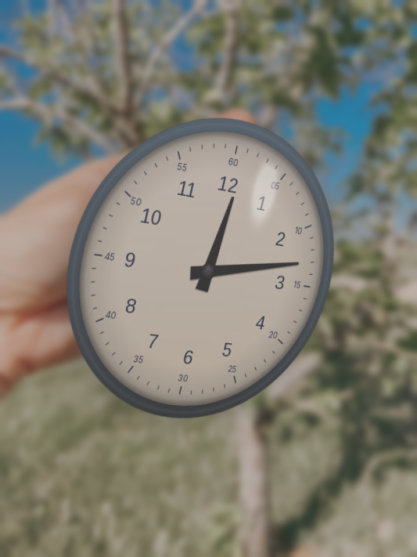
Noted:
**12:13**
